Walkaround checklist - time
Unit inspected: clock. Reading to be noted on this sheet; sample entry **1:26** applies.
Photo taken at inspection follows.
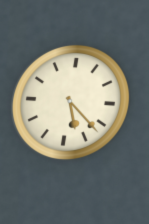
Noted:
**5:22**
